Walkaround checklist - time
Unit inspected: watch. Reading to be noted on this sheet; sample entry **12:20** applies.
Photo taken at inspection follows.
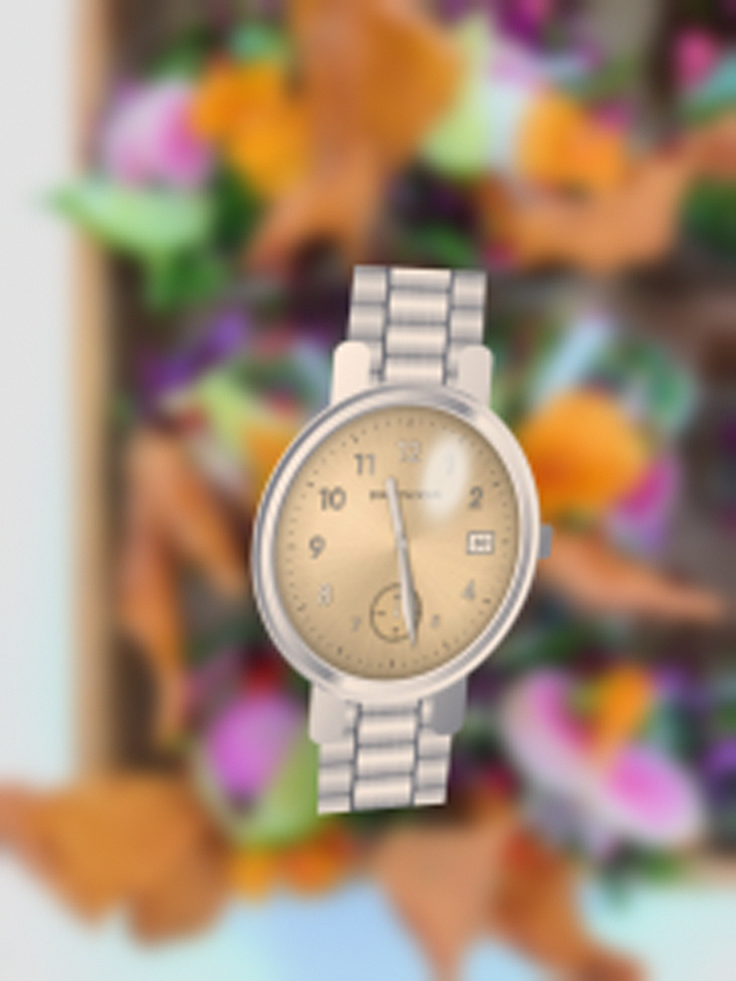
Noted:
**11:28**
